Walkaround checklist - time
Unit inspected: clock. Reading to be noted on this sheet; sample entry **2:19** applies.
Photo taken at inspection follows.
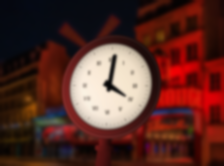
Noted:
**4:01**
